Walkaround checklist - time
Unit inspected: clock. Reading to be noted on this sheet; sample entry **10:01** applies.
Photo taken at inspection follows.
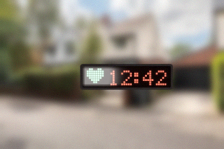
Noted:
**12:42**
